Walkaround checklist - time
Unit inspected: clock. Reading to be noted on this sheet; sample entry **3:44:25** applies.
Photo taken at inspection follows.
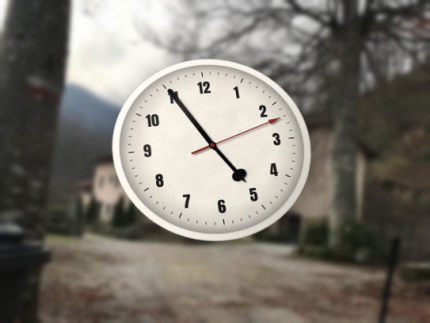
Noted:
**4:55:12**
